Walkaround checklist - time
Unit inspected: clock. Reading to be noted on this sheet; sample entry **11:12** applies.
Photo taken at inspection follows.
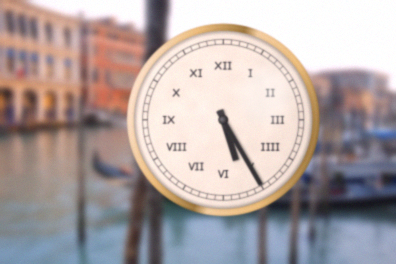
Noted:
**5:25**
